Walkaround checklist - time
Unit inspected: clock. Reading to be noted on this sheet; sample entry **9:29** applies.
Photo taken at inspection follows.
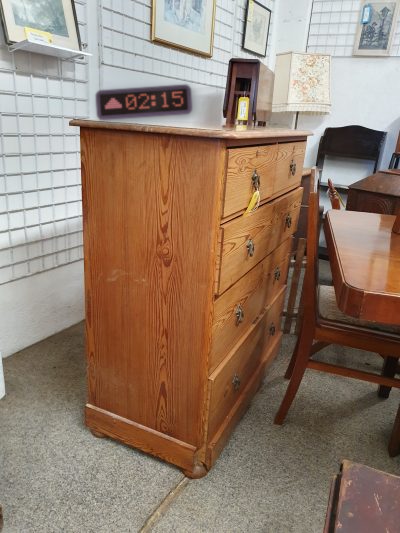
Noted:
**2:15**
